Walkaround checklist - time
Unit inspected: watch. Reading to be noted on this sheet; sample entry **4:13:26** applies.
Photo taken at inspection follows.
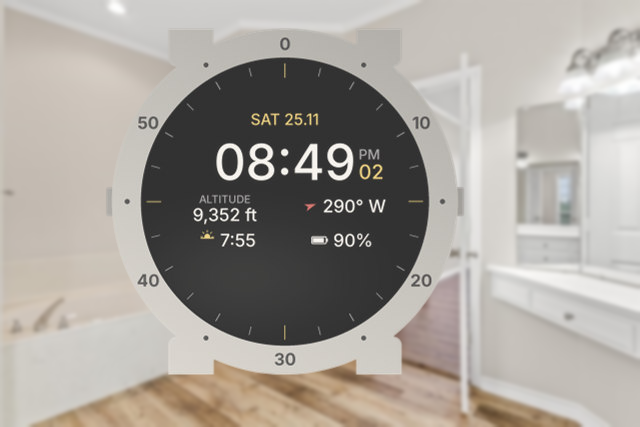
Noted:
**8:49:02**
